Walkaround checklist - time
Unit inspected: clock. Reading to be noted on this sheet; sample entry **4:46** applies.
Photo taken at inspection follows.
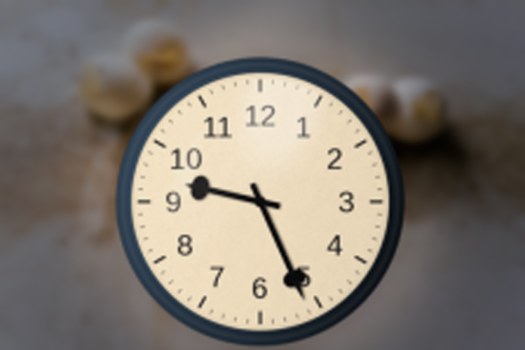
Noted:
**9:26**
